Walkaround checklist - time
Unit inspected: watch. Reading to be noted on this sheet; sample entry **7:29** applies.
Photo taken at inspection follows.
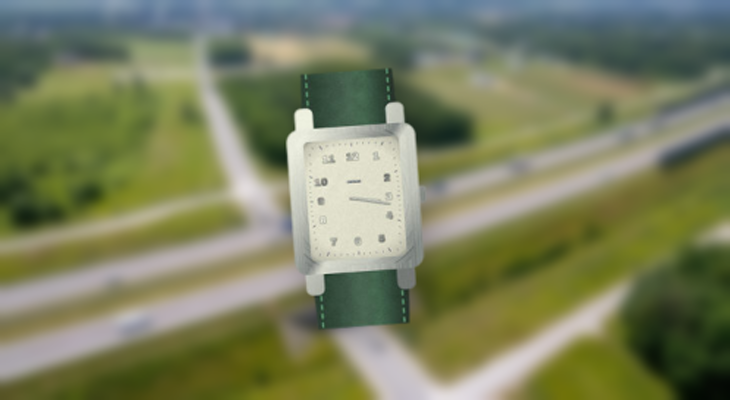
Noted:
**3:17**
